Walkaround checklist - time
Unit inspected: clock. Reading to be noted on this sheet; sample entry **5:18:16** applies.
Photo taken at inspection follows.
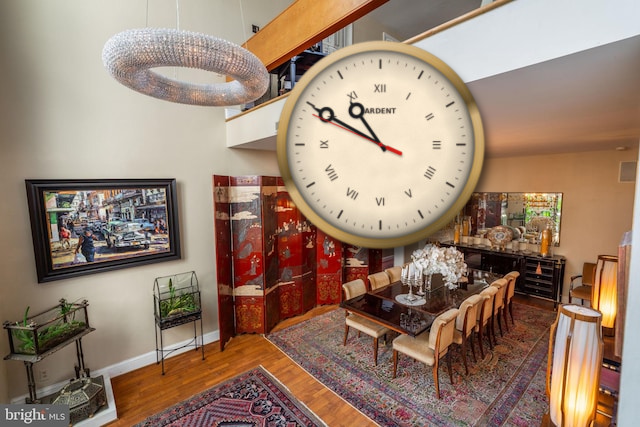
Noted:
**10:49:49**
